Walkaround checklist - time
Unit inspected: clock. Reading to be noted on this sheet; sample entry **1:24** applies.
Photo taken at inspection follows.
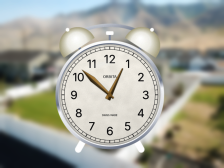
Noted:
**12:52**
